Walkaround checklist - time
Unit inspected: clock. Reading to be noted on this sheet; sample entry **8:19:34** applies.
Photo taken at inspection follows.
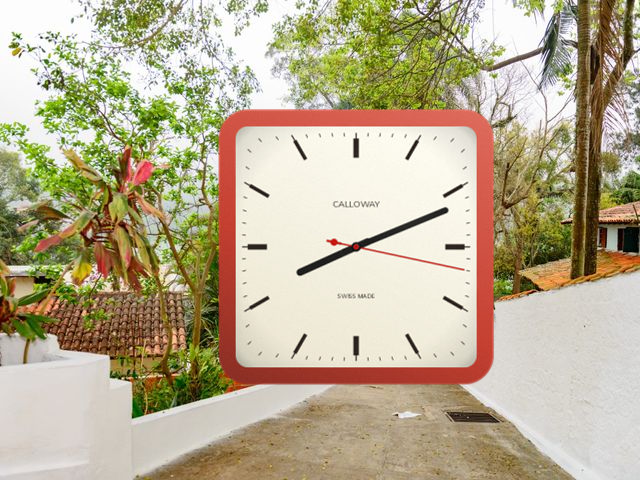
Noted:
**8:11:17**
